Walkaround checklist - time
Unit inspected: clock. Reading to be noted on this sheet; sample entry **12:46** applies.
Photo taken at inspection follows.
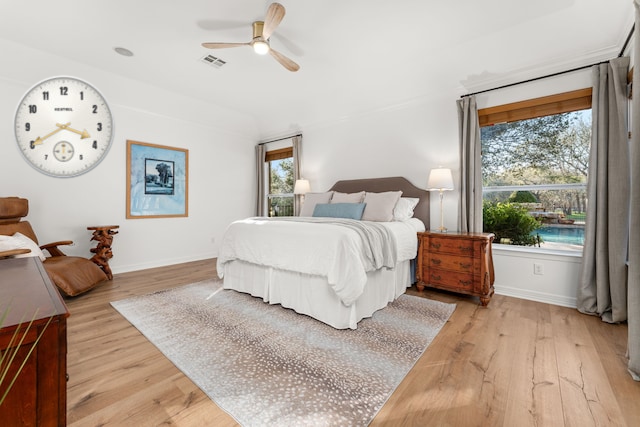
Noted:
**3:40**
